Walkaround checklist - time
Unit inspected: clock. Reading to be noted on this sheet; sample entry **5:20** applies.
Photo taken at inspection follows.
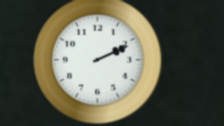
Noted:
**2:11**
